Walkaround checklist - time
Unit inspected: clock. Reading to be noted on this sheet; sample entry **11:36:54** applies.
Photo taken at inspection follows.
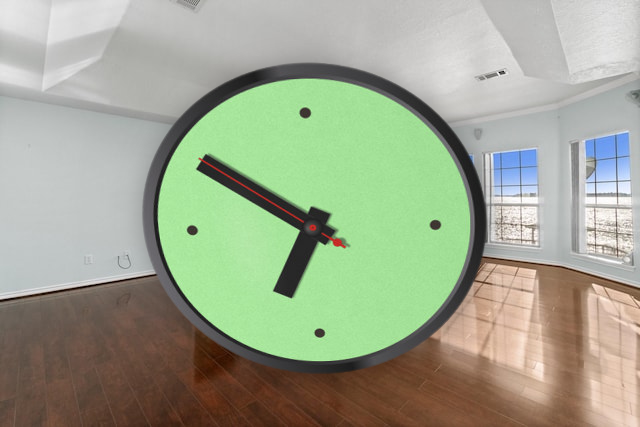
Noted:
**6:50:51**
